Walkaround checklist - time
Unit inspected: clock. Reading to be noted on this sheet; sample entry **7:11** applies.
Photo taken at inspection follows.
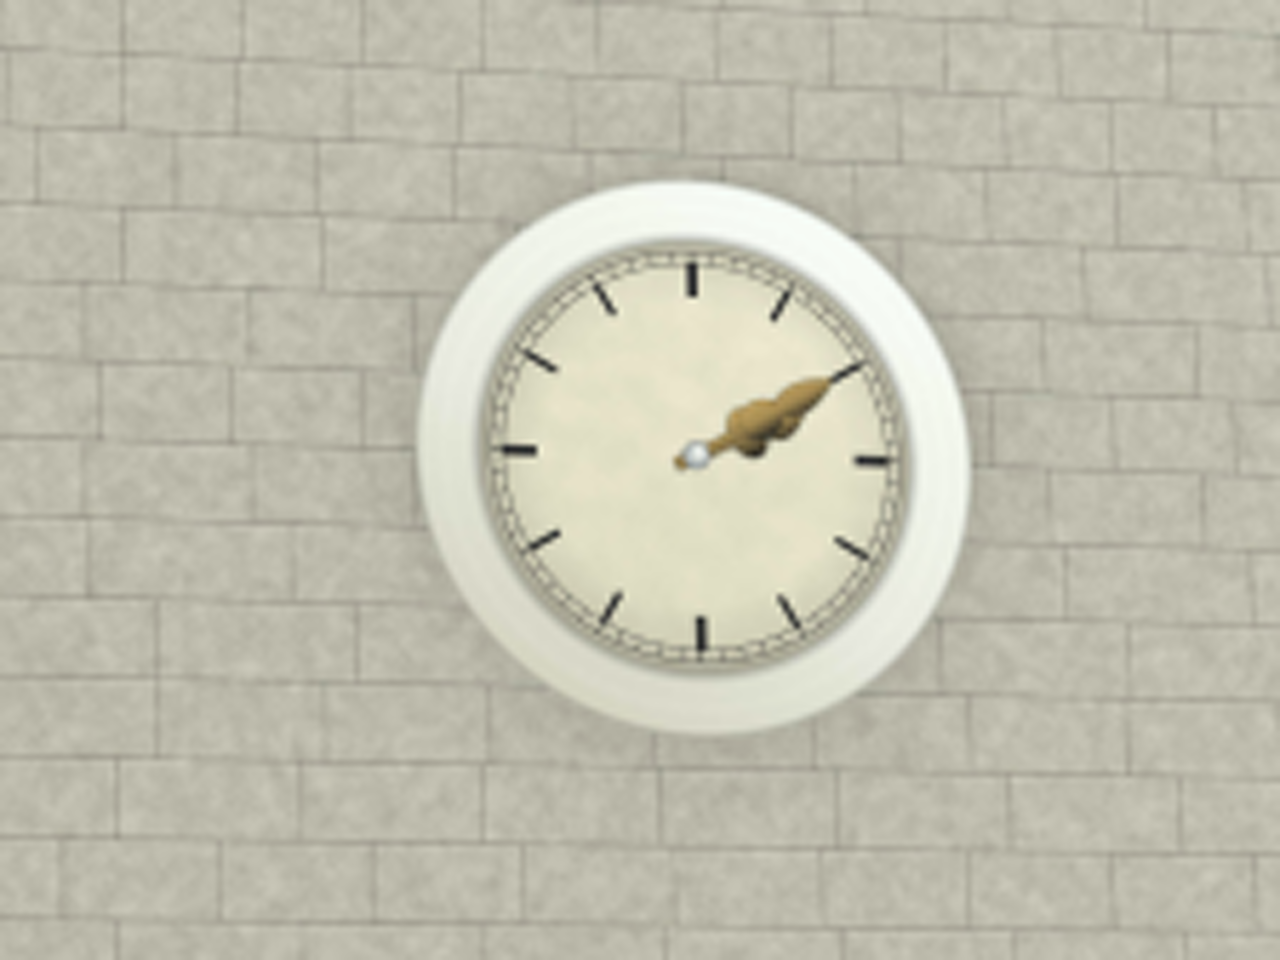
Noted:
**2:10**
